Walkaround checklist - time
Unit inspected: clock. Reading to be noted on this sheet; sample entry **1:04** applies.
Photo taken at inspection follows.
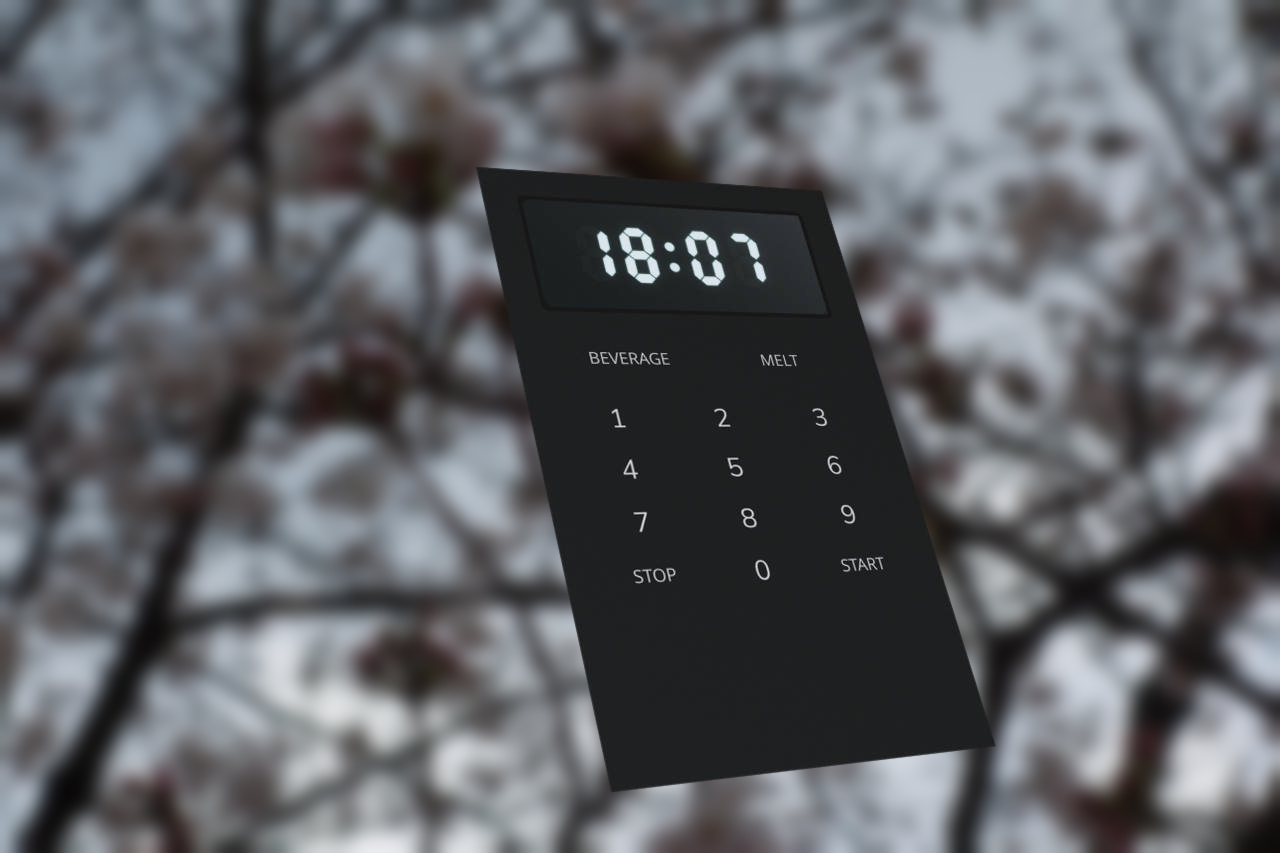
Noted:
**18:07**
